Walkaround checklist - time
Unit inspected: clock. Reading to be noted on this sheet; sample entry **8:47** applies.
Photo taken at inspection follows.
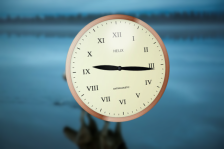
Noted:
**9:16**
